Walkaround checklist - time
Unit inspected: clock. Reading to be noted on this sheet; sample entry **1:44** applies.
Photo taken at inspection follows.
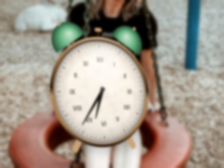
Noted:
**6:36**
